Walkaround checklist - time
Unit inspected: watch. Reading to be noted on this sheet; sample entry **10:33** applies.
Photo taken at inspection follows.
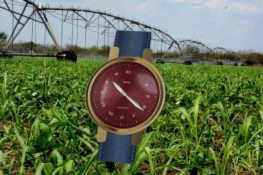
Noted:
**10:21**
